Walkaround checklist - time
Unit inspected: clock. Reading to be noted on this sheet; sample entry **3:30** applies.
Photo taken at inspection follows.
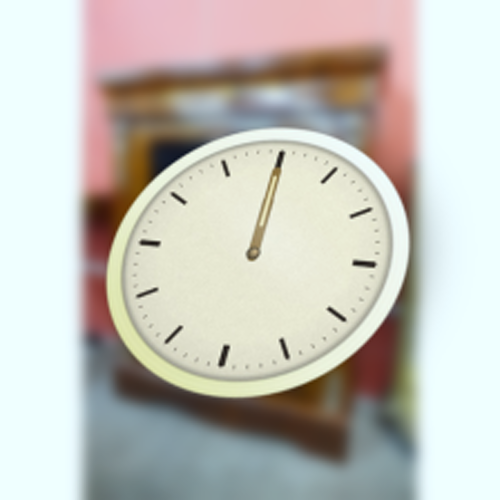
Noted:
**12:00**
